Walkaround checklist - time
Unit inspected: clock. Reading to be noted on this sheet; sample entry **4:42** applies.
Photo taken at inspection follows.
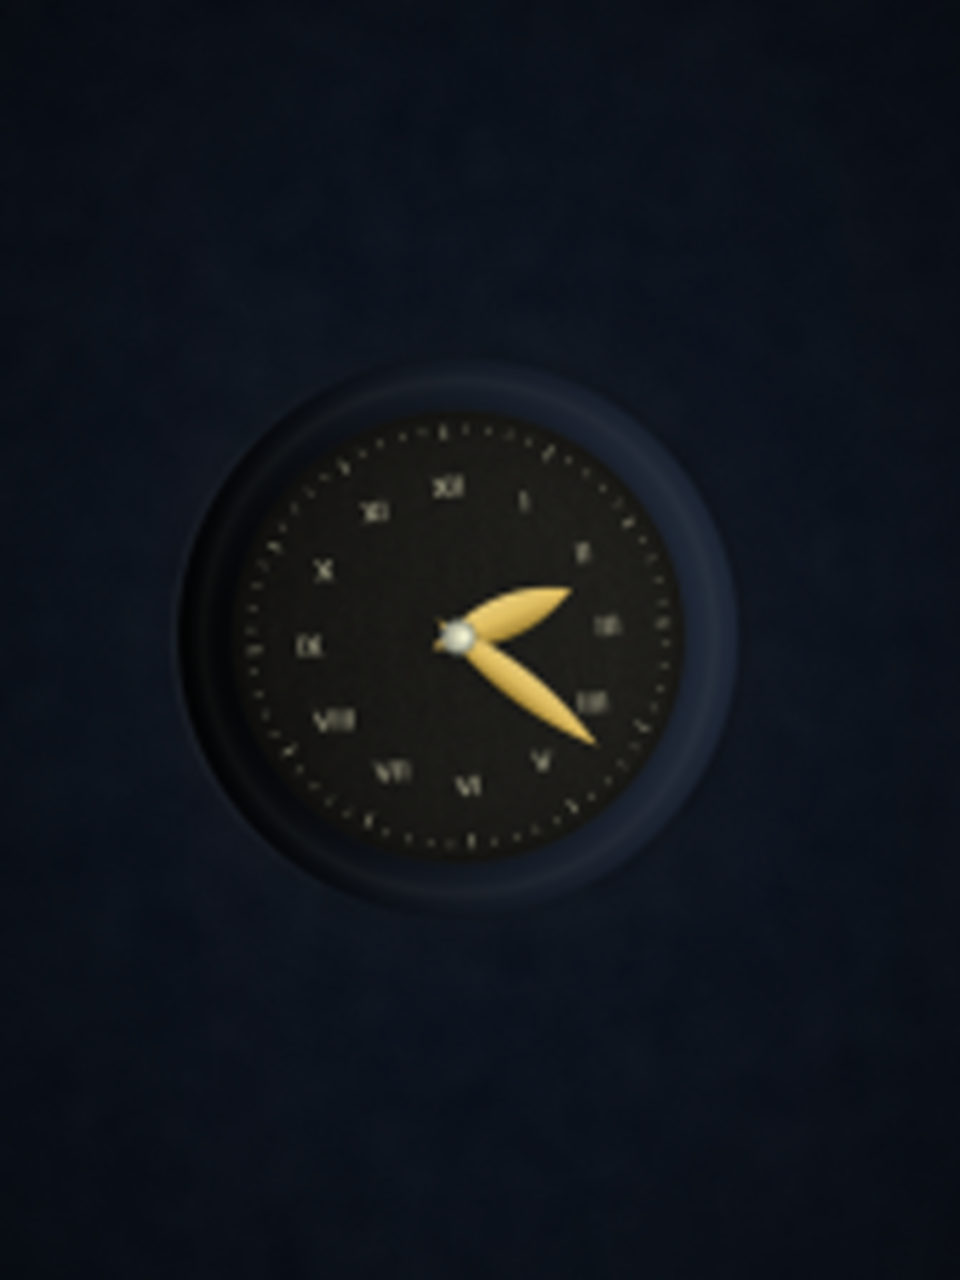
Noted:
**2:22**
